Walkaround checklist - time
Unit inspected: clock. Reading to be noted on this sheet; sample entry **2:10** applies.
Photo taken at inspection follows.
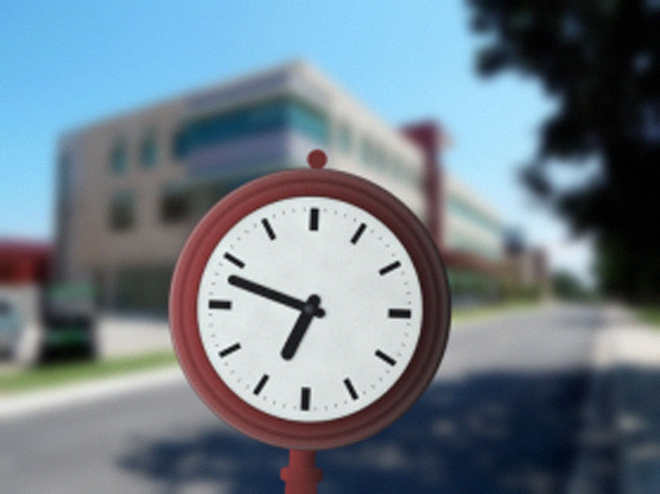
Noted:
**6:48**
